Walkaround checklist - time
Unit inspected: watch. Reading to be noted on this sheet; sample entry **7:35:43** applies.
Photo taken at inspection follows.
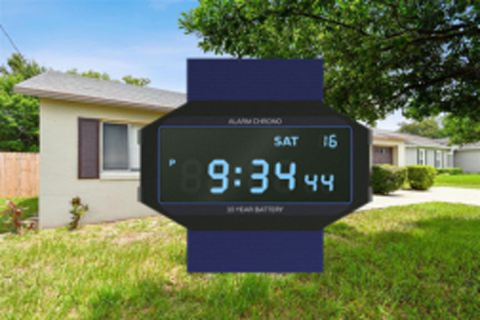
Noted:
**9:34:44**
